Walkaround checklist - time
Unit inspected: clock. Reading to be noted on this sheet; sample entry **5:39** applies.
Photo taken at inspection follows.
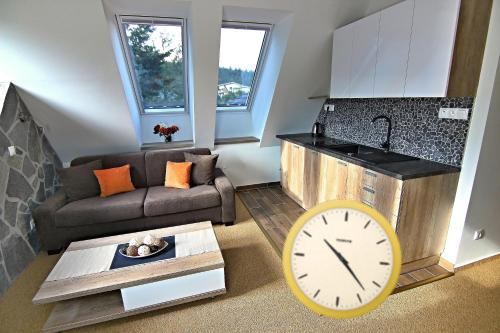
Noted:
**10:23**
